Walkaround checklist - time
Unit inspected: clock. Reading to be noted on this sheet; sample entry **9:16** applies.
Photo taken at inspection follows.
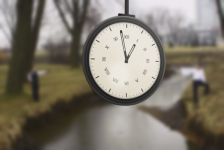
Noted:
**12:58**
